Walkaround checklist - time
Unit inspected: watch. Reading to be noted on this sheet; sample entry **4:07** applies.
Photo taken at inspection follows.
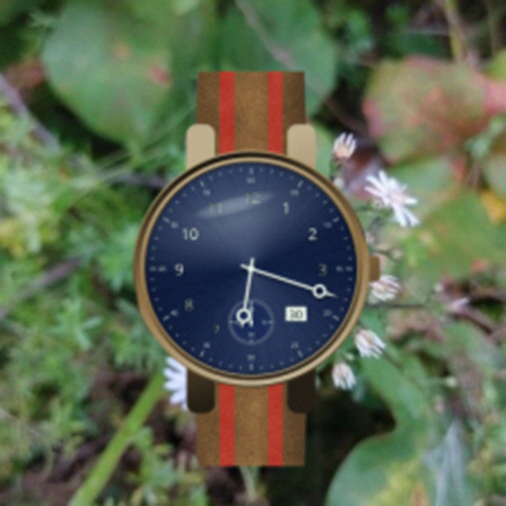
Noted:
**6:18**
